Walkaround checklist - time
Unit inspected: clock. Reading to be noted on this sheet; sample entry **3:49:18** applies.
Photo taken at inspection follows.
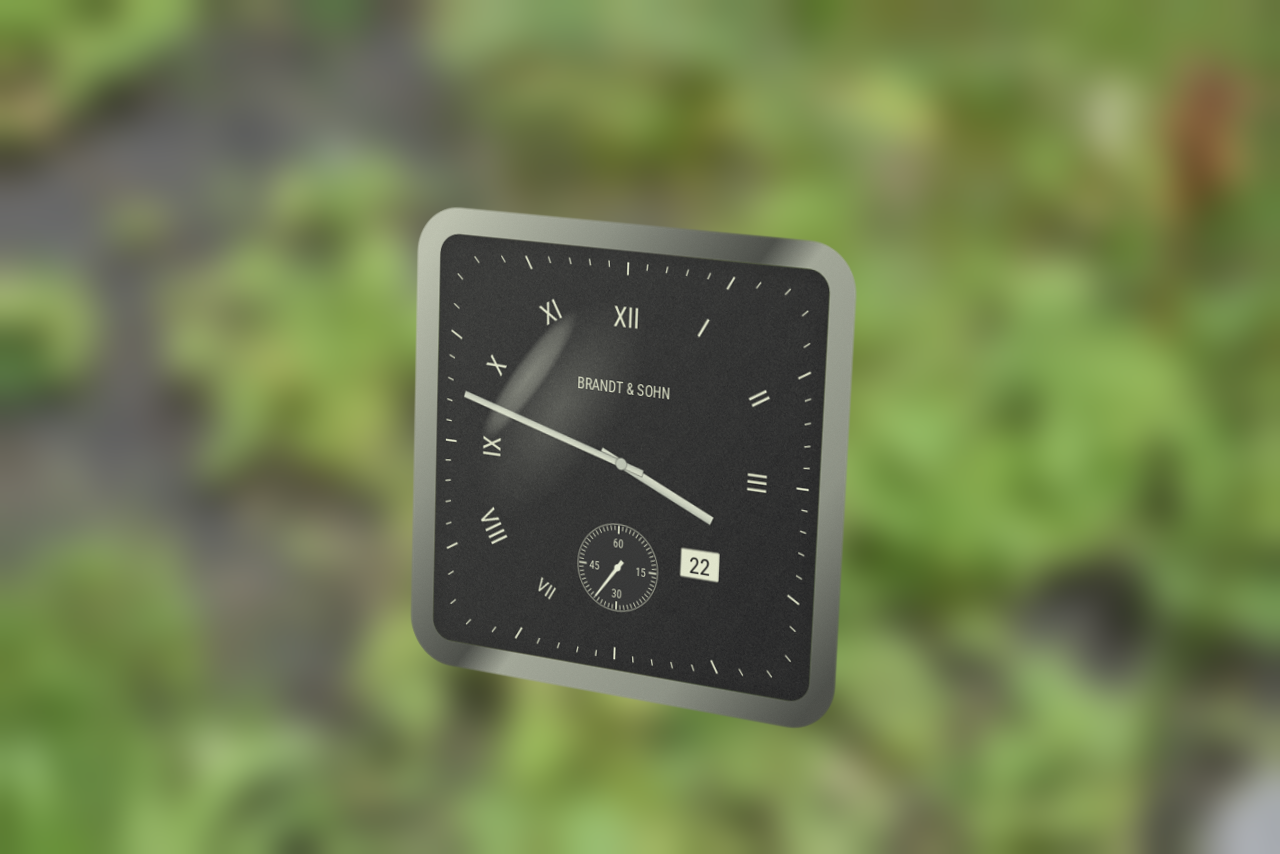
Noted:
**3:47:36**
